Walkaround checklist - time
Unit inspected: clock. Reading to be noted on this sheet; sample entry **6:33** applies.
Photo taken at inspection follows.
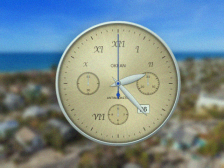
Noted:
**2:23**
